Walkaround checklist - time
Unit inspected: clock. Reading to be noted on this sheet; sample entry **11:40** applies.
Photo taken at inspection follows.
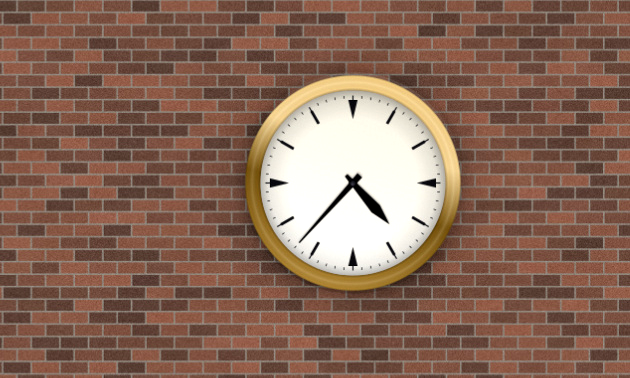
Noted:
**4:37**
